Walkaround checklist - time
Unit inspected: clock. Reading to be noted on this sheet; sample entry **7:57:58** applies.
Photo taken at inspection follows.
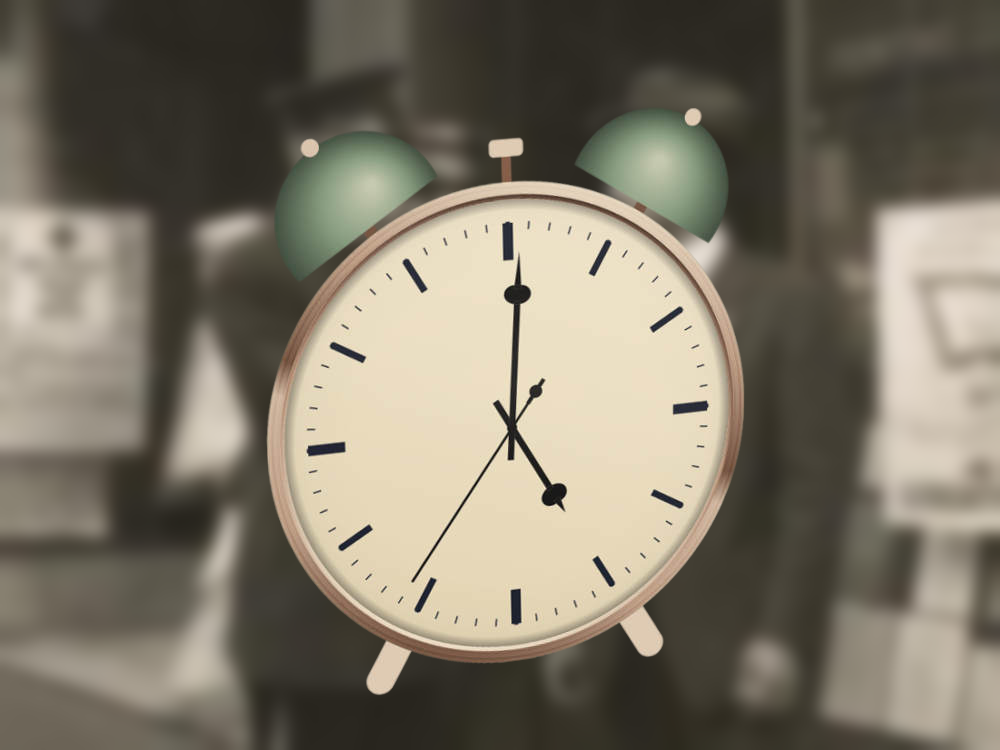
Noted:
**5:00:36**
